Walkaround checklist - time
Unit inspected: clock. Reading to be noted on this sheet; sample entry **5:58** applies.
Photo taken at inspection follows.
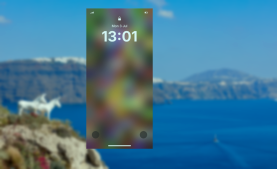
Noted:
**13:01**
